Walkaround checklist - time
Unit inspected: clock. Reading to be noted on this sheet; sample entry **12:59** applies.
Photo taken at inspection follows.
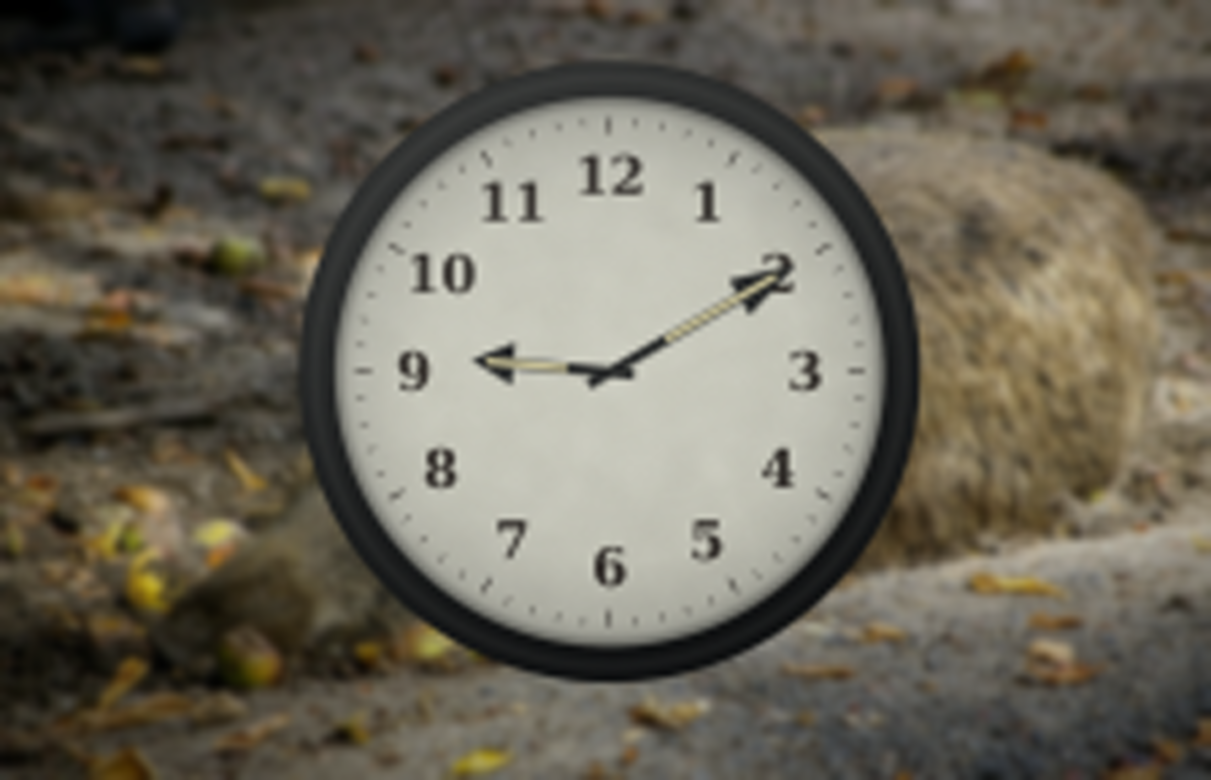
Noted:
**9:10**
